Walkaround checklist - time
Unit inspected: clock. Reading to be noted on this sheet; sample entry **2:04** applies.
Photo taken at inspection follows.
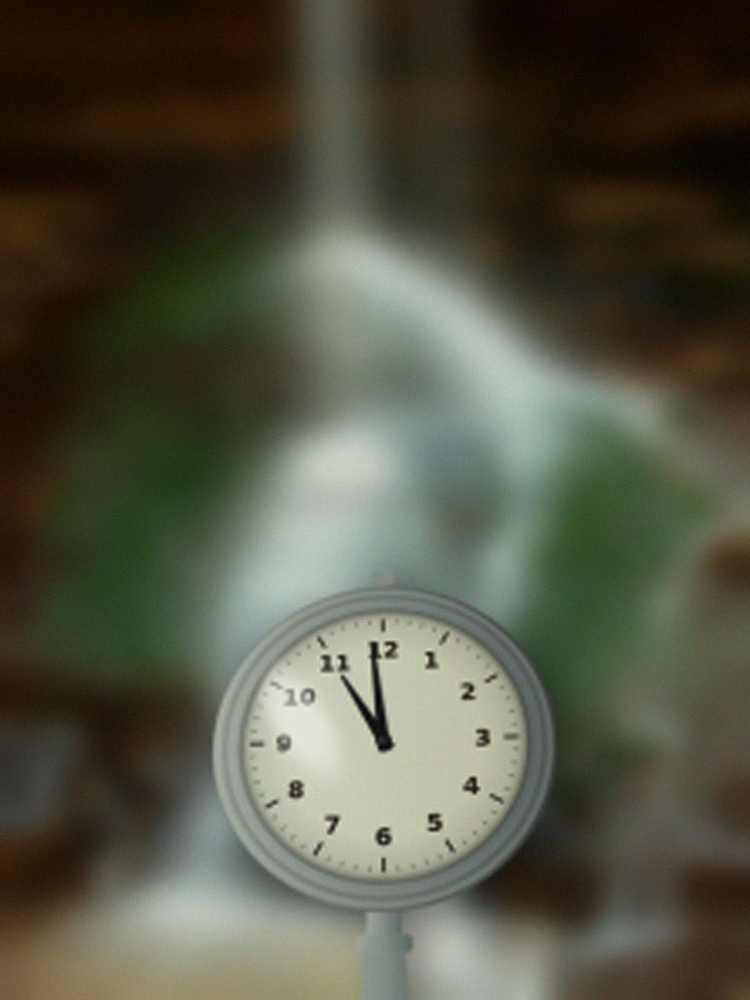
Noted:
**10:59**
